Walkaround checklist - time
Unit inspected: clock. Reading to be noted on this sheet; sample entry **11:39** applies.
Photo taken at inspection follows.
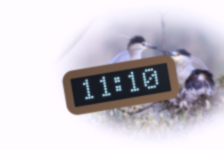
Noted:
**11:10**
